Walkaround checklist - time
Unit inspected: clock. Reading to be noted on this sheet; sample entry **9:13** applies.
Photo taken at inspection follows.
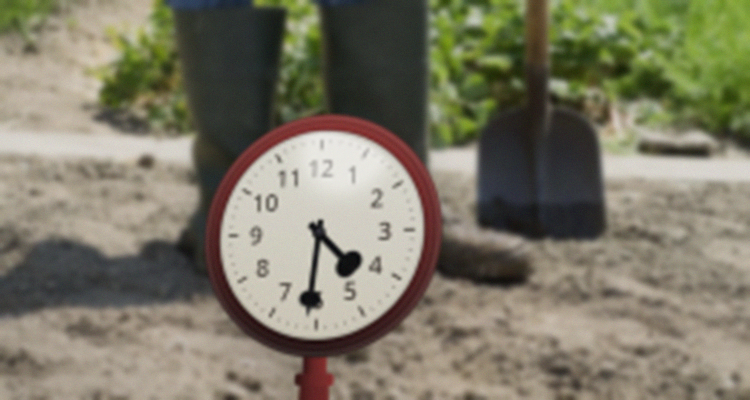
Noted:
**4:31**
